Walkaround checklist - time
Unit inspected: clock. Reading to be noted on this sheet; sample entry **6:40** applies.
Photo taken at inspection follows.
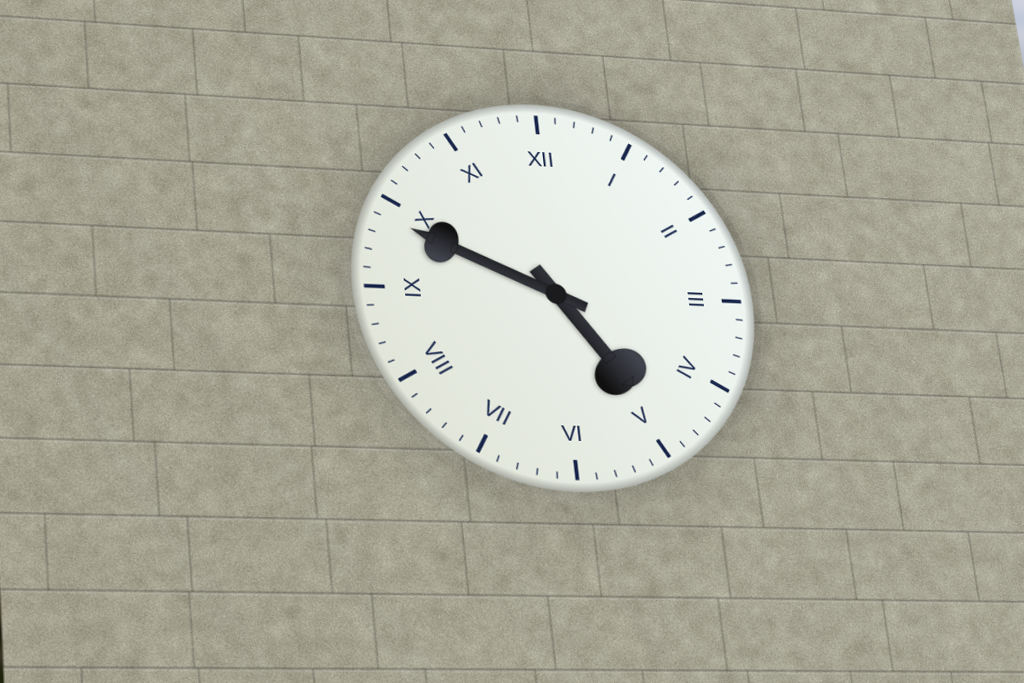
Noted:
**4:49**
